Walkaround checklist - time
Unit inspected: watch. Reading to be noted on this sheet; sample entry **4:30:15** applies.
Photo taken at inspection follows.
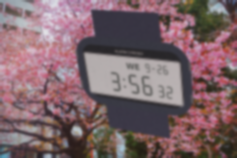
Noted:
**3:56:32**
